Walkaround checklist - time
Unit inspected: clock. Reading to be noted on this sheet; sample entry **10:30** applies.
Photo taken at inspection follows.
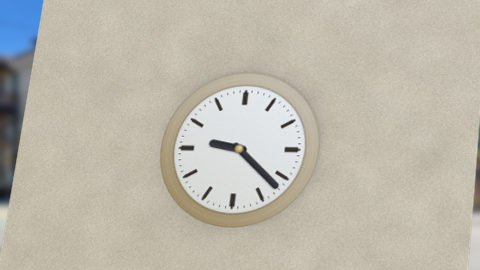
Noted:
**9:22**
